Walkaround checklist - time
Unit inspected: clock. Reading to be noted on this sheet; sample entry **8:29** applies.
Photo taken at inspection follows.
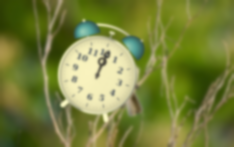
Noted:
**12:01**
